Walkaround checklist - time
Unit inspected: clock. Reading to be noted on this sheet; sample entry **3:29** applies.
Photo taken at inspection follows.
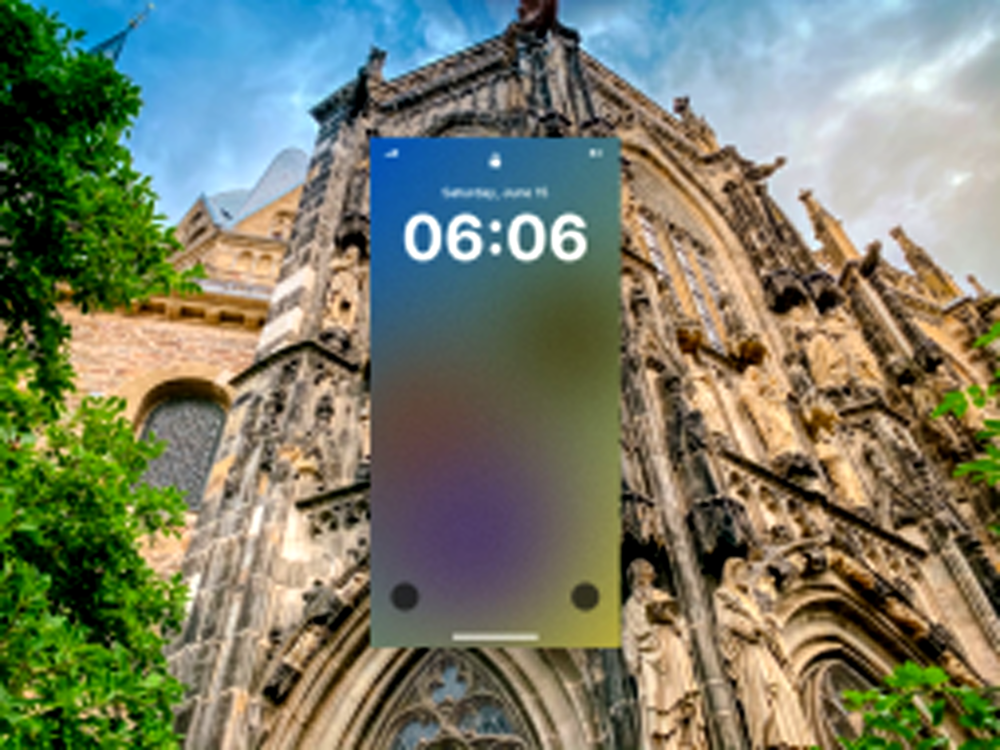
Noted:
**6:06**
